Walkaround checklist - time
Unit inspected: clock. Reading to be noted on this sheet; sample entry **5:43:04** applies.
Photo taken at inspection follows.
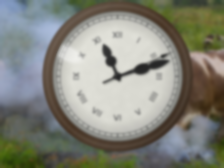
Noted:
**11:12:11**
